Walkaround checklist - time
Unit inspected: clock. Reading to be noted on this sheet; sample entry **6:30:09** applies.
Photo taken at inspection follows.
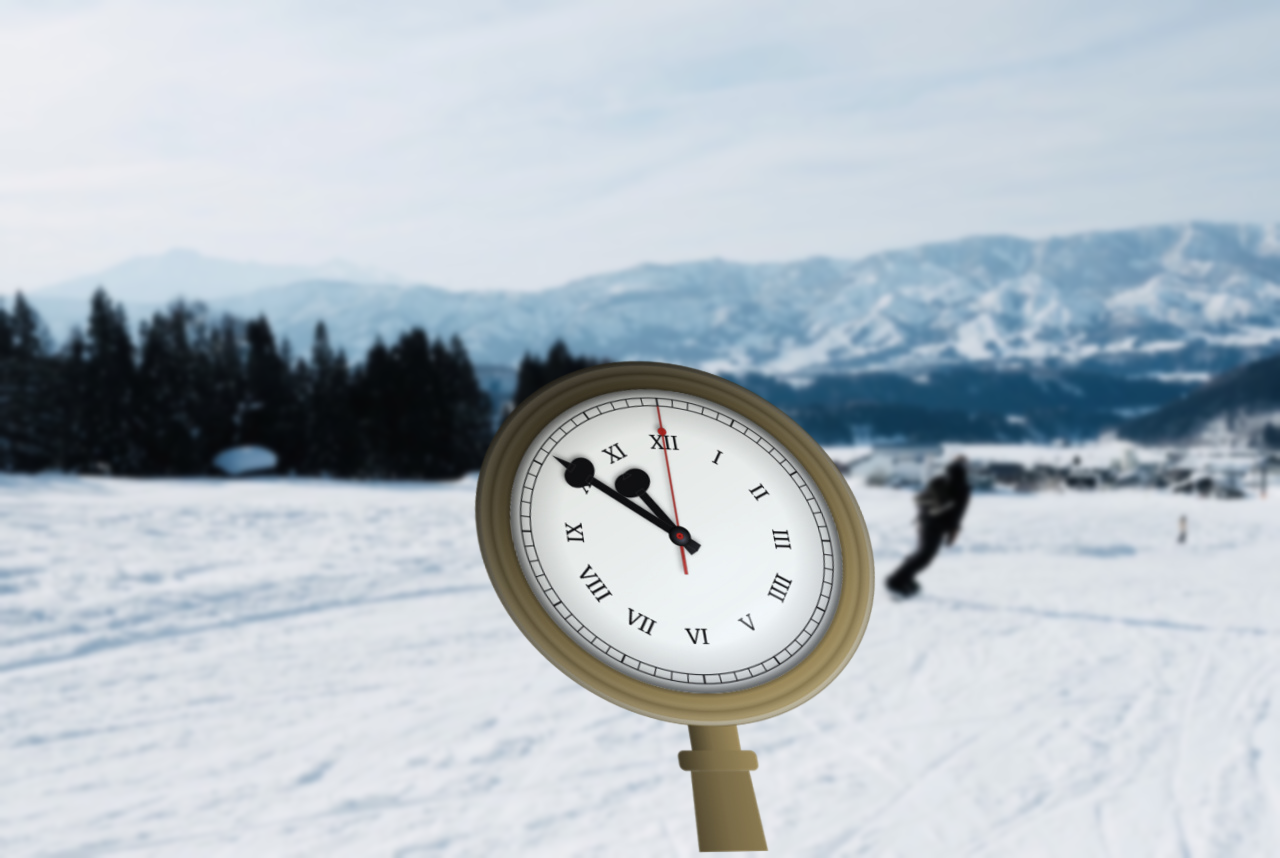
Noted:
**10:51:00**
